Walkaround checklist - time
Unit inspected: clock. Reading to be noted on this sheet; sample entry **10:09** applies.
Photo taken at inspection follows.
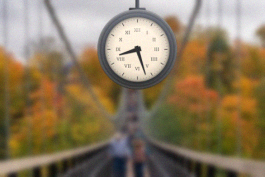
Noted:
**8:27**
